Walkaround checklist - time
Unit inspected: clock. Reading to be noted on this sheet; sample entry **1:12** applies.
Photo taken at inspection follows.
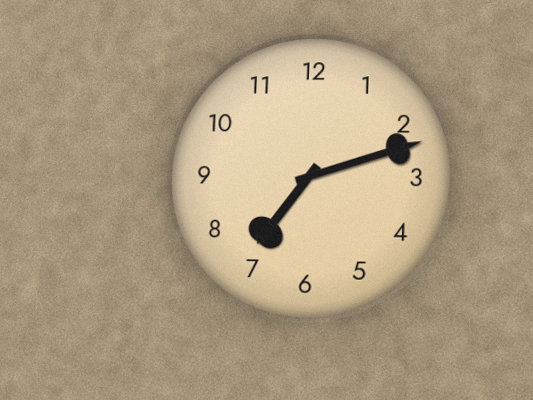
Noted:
**7:12**
